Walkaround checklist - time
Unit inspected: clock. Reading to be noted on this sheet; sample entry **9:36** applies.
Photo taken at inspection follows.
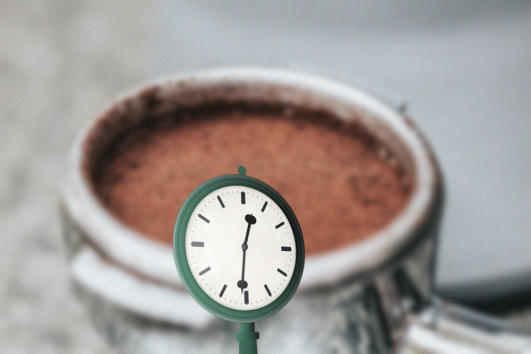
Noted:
**12:31**
